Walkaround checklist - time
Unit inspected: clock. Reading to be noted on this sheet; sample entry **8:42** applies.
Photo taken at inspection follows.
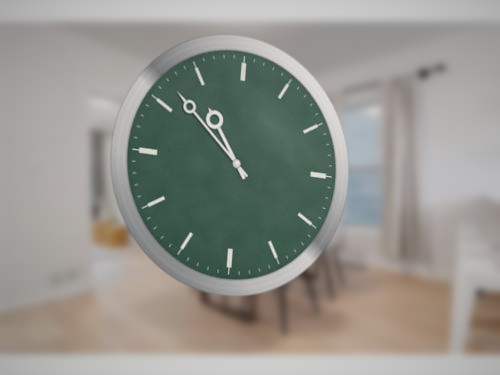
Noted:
**10:52**
